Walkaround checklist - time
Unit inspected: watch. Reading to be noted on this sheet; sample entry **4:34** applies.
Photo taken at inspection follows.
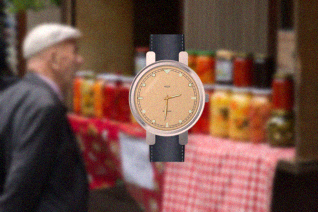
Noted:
**2:31**
